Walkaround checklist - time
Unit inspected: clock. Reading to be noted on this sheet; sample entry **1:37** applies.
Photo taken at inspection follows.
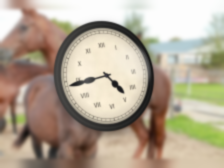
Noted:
**4:44**
